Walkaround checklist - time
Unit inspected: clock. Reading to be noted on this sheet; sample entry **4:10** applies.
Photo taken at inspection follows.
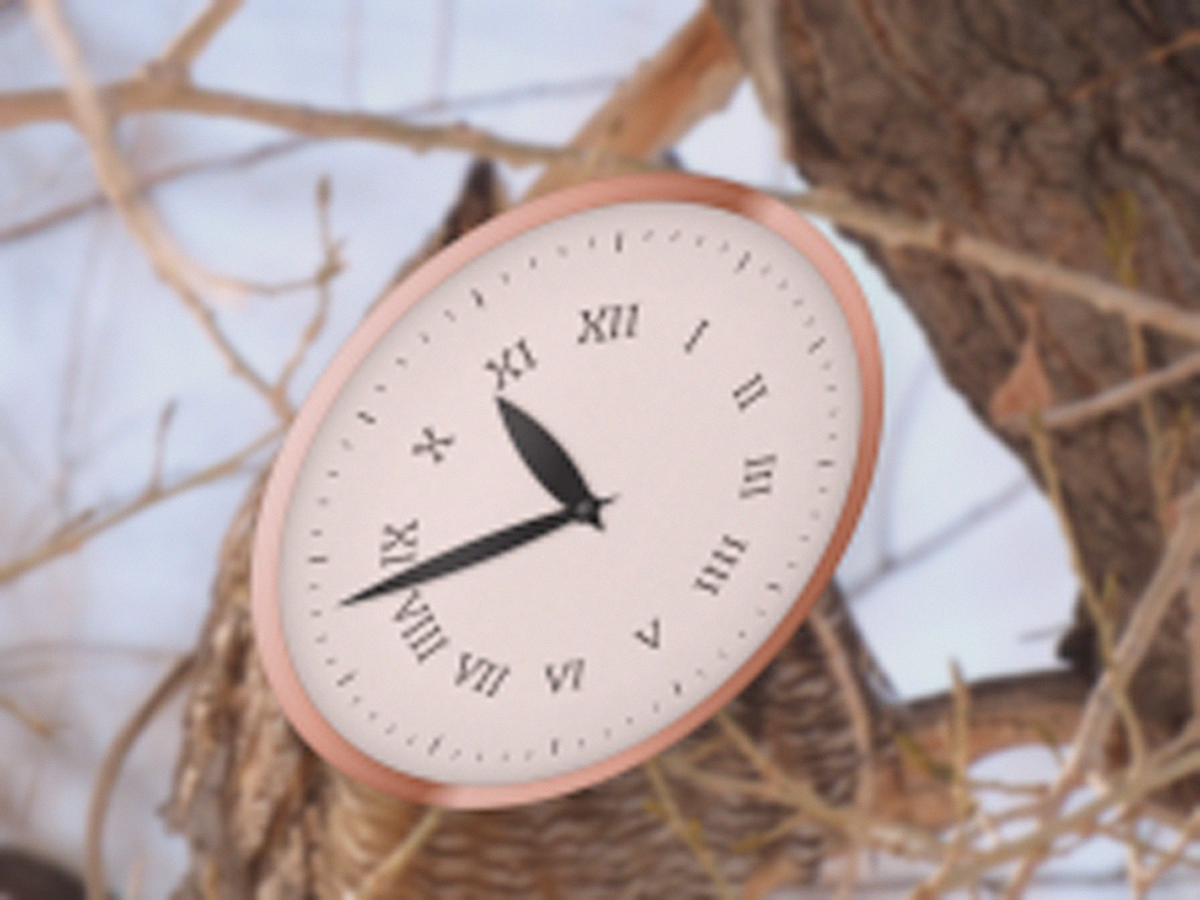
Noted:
**10:43**
